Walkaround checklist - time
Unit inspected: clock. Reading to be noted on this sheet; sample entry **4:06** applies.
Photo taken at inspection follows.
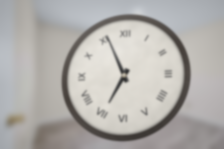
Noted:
**6:56**
